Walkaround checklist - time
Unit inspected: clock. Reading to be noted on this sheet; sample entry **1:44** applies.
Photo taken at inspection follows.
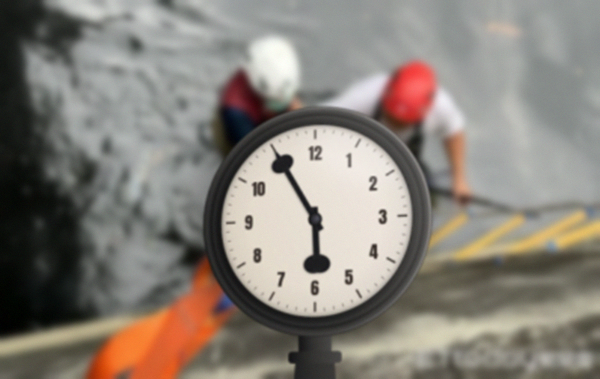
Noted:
**5:55**
